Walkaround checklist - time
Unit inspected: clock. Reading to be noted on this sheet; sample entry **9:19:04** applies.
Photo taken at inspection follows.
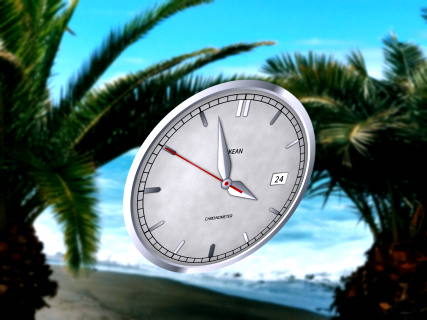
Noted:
**3:56:50**
